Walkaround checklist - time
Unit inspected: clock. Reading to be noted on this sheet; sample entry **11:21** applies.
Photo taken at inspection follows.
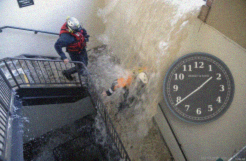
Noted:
**1:39**
